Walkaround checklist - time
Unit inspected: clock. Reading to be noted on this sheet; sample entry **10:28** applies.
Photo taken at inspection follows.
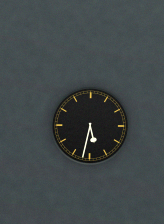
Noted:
**5:32**
